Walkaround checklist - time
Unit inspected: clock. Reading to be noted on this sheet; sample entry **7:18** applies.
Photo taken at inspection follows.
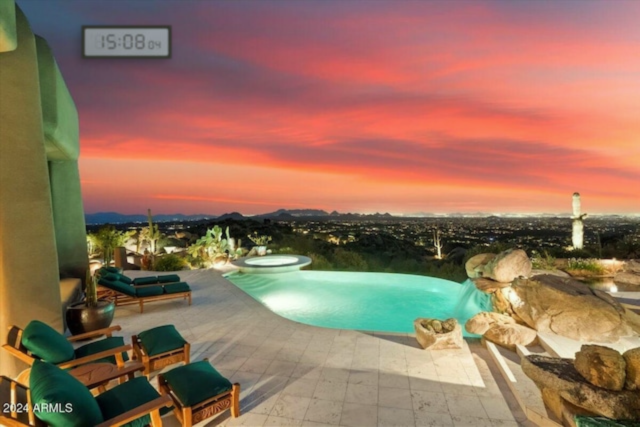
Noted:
**15:08**
